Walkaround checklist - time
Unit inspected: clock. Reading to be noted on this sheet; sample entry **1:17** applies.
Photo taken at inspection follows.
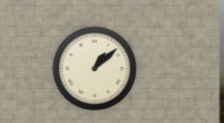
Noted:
**1:08**
